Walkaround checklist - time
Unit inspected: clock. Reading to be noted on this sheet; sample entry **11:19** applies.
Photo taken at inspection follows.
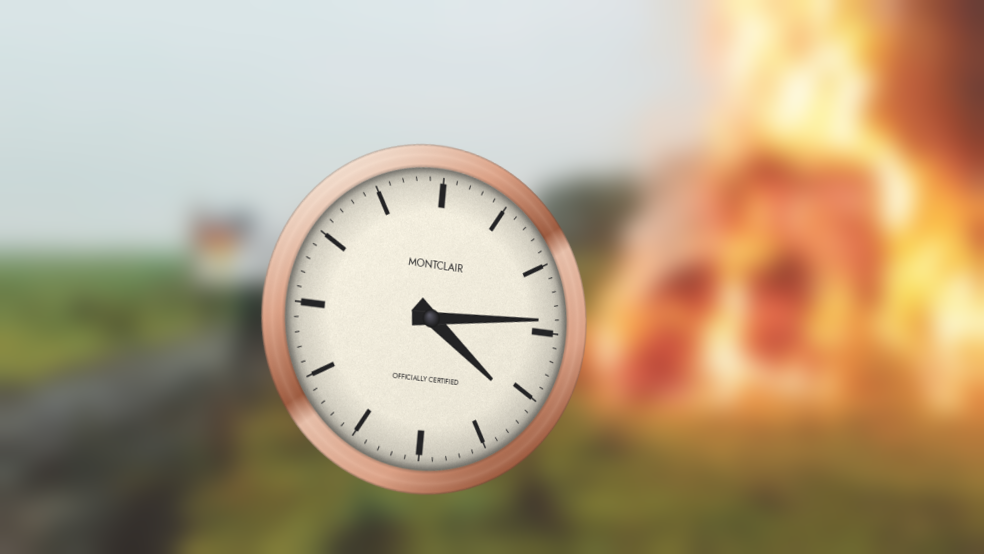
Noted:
**4:14**
